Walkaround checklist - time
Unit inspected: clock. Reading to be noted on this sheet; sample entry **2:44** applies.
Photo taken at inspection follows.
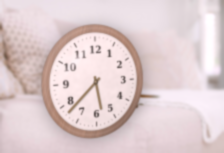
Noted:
**5:38**
